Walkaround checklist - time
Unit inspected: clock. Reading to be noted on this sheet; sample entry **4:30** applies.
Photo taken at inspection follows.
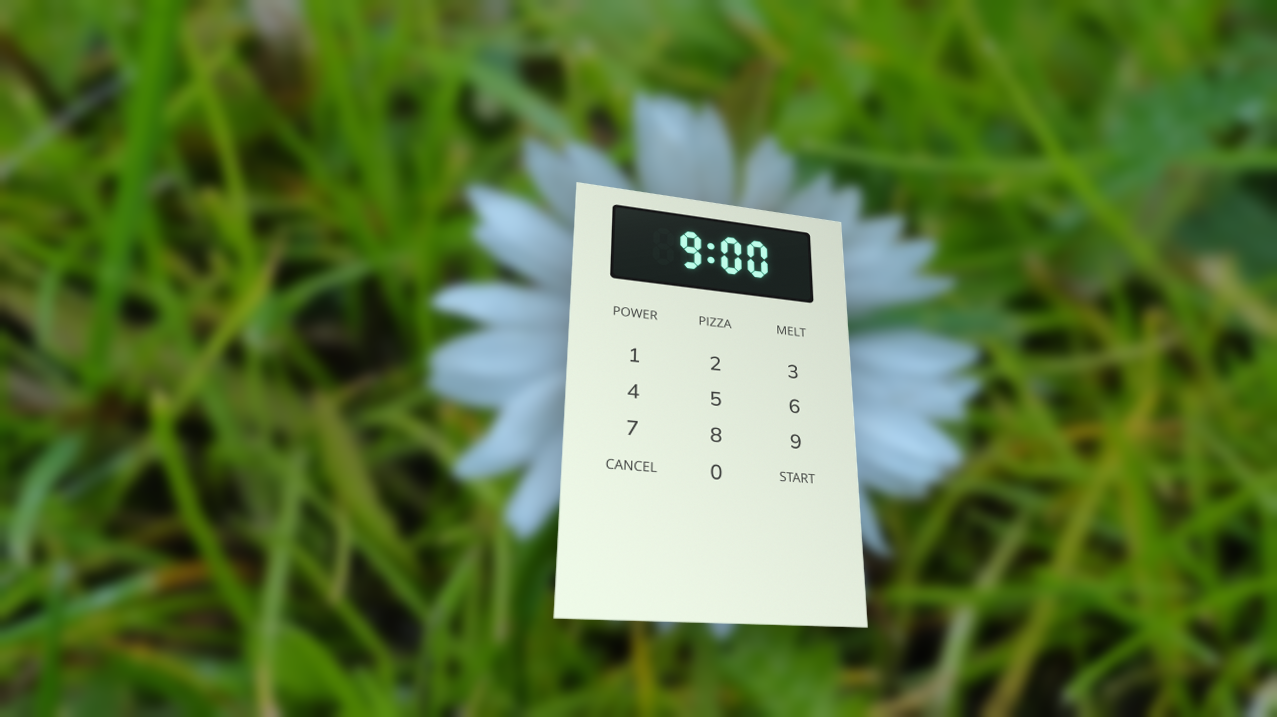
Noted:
**9:00**
